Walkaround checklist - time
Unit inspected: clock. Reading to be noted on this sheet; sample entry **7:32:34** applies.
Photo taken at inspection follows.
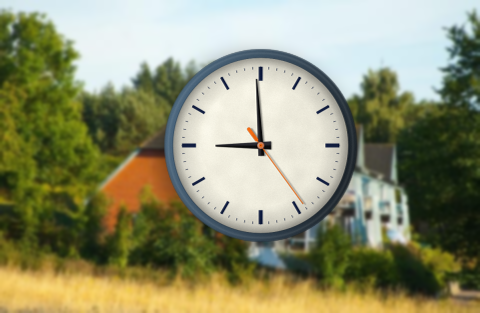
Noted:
**8:59:24**
